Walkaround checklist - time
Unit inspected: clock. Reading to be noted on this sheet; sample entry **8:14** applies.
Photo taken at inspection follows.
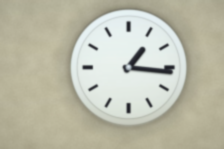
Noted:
**1:16**
